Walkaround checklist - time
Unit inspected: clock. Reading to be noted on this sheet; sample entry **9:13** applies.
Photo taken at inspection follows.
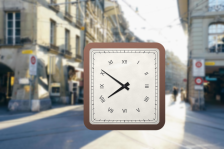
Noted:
**7:51**
